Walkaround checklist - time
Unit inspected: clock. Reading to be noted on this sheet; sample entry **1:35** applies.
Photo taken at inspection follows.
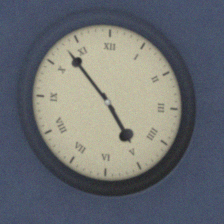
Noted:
**4:53**
